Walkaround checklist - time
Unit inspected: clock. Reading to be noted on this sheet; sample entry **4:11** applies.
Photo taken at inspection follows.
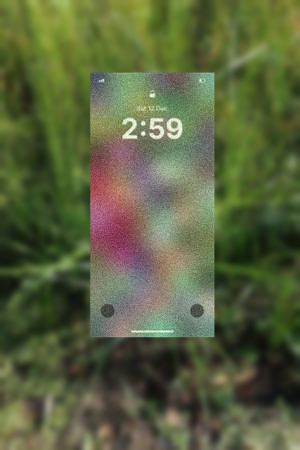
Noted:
**2:59**
